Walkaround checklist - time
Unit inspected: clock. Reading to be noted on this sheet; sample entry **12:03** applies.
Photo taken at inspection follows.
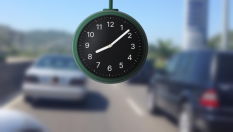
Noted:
**8:08**
